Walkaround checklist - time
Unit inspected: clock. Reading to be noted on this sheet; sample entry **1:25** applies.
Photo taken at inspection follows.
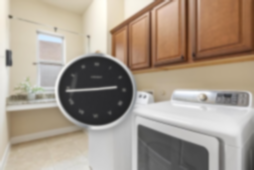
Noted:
**2:44**
